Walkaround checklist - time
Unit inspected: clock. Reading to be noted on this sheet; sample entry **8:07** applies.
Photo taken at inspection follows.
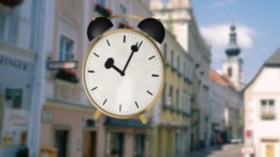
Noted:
**10:04**
